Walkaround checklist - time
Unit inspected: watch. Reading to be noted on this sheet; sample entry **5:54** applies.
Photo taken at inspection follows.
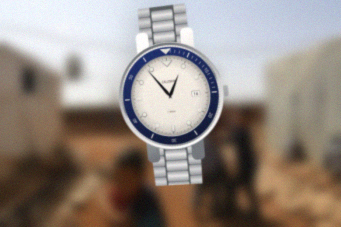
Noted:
**12:54**
